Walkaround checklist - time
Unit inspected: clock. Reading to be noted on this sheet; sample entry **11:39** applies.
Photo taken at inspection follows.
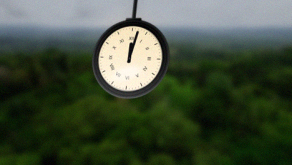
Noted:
**12:02**
